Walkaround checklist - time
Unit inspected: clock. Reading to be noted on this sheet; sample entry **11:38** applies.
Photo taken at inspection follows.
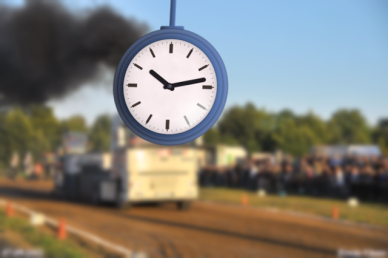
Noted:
**10:13**
